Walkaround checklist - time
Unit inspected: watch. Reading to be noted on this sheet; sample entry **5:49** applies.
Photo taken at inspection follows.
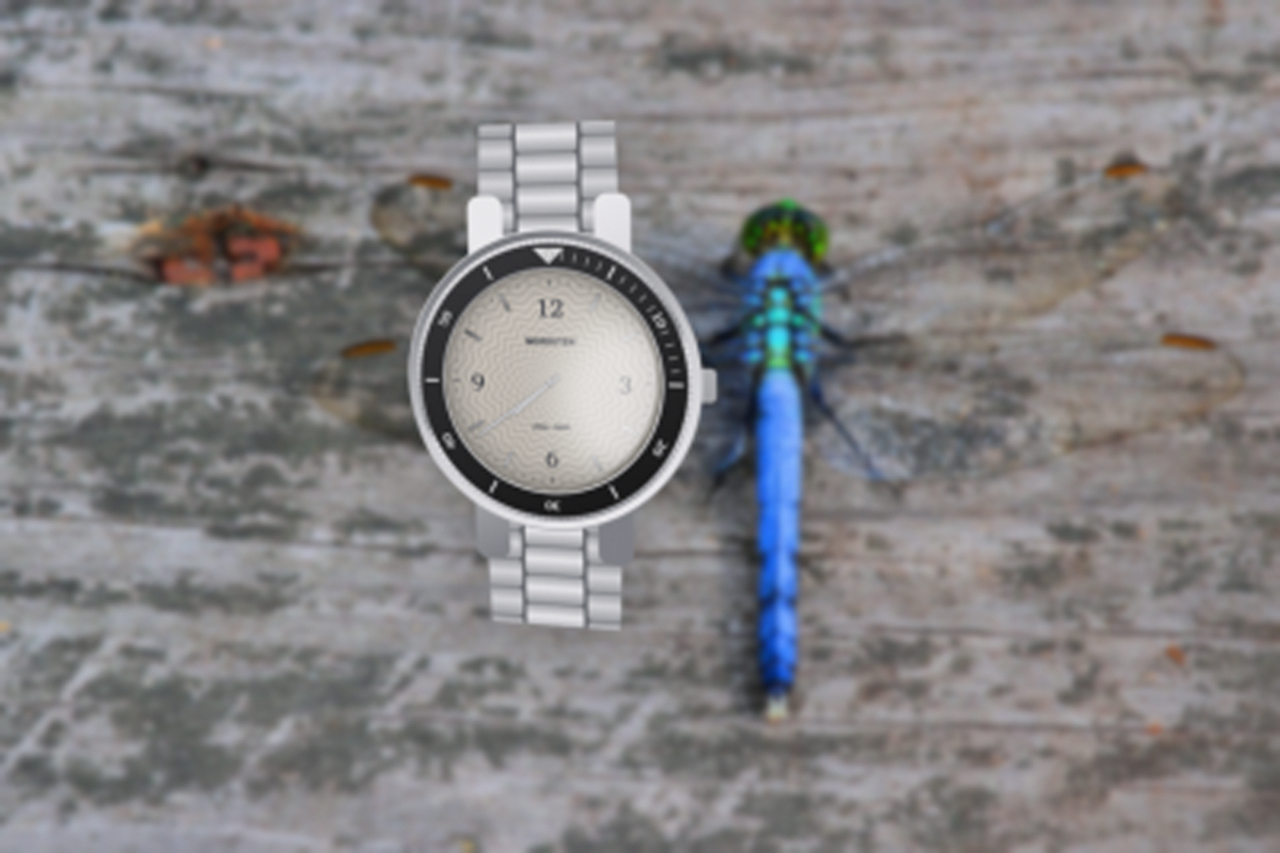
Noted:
**7:39**
